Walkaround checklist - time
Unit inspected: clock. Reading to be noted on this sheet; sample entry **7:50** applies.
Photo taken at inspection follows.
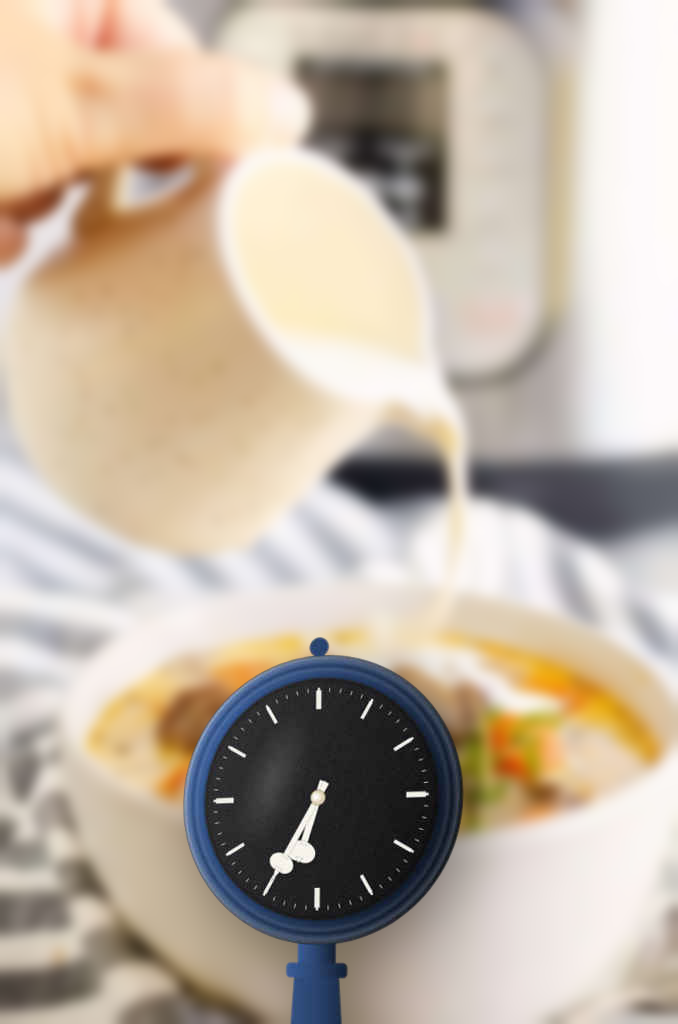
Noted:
**6:35**
